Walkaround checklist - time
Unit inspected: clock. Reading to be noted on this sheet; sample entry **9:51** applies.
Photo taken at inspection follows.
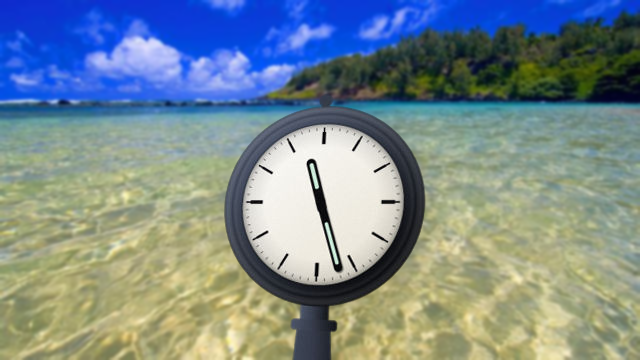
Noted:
**11:27**
